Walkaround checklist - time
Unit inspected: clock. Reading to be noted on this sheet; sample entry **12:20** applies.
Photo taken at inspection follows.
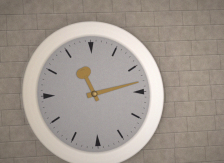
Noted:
**11:13**
